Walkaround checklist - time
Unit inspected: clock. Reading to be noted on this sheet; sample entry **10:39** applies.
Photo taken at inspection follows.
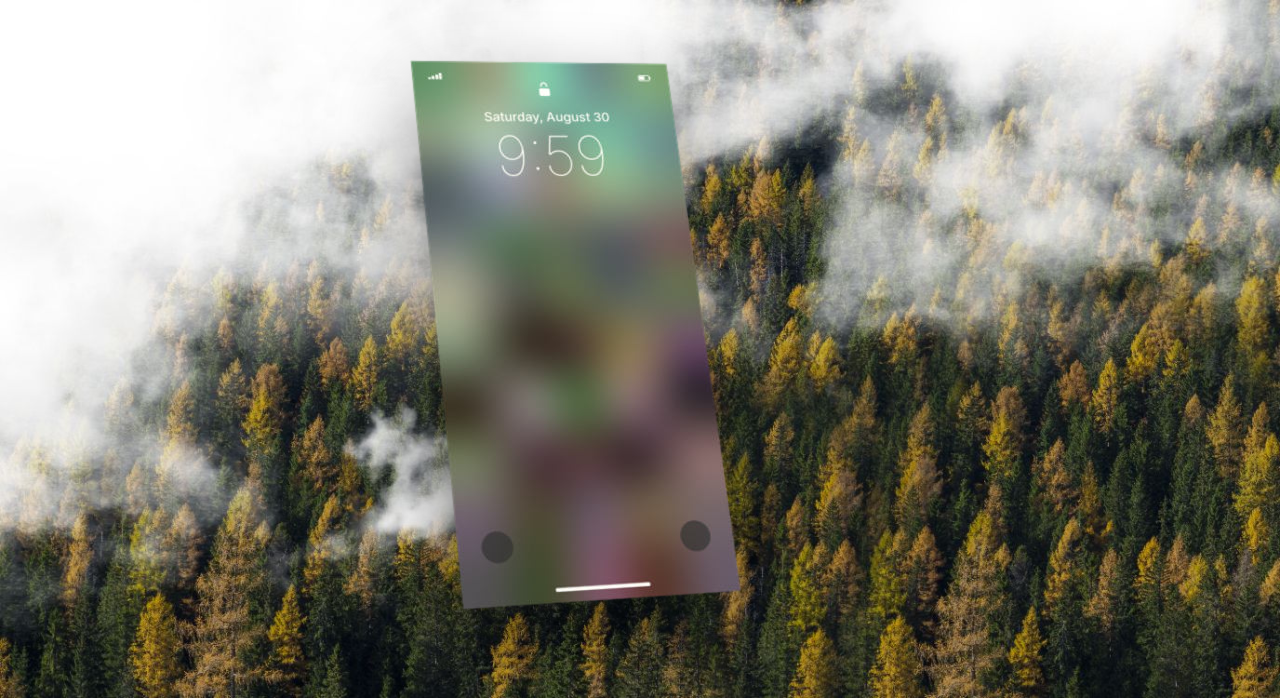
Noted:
**9:59**
